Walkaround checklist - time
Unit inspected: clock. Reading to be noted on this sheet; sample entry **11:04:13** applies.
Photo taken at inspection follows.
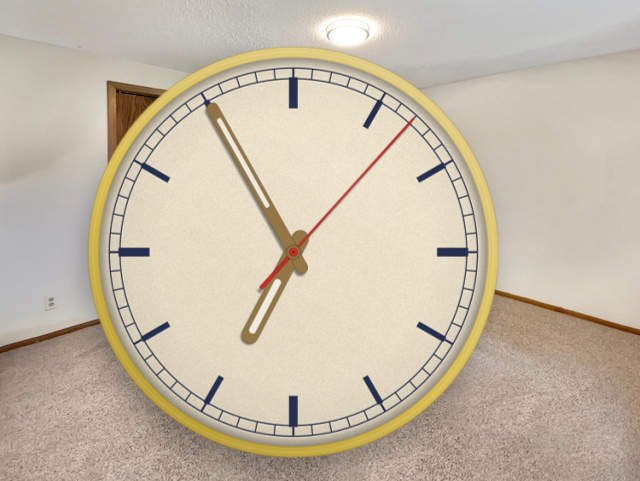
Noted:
**6:55:07**
